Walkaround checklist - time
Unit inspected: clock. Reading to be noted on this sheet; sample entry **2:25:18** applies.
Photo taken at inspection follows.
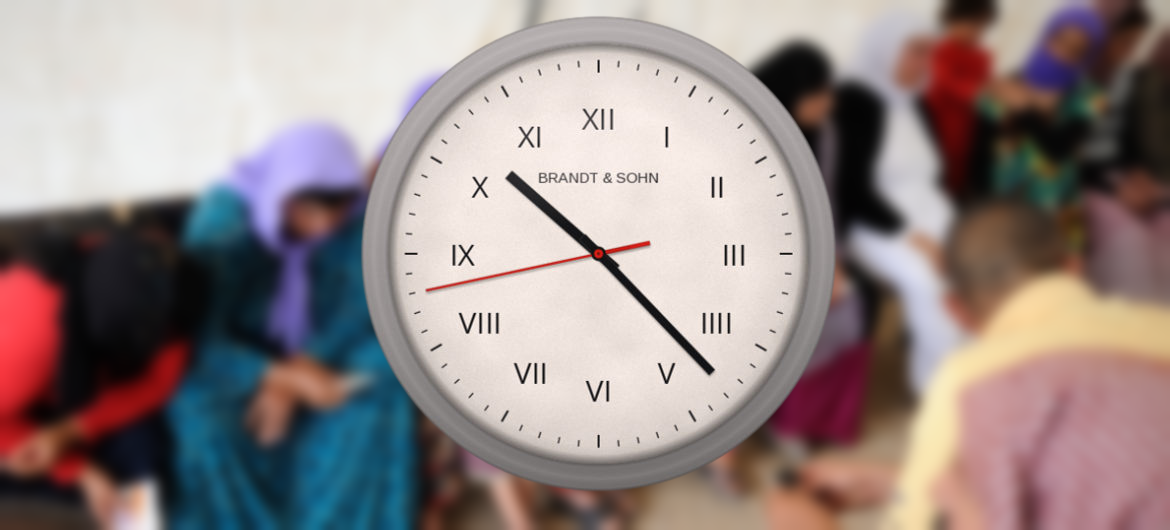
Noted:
**10:22:43**
